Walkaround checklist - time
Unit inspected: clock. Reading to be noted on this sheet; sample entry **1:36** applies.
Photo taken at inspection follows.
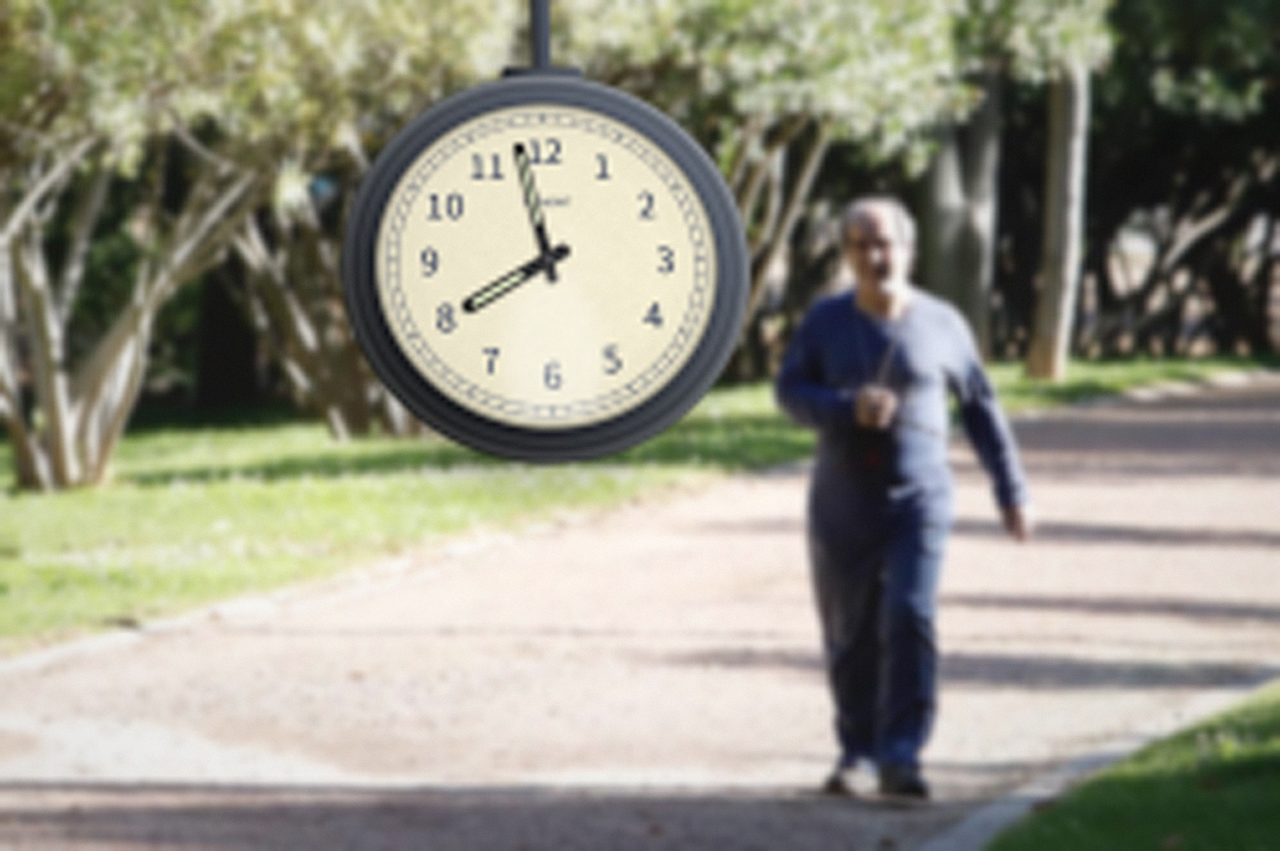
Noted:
**7:58**
